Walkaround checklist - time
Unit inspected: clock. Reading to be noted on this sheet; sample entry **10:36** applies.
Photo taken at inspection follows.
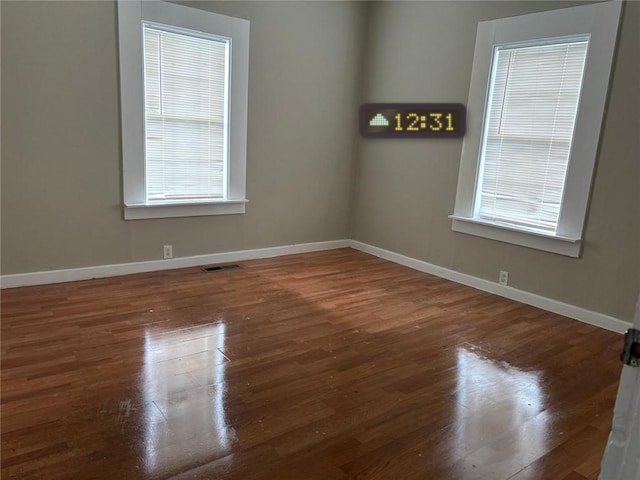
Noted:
**12:31**
